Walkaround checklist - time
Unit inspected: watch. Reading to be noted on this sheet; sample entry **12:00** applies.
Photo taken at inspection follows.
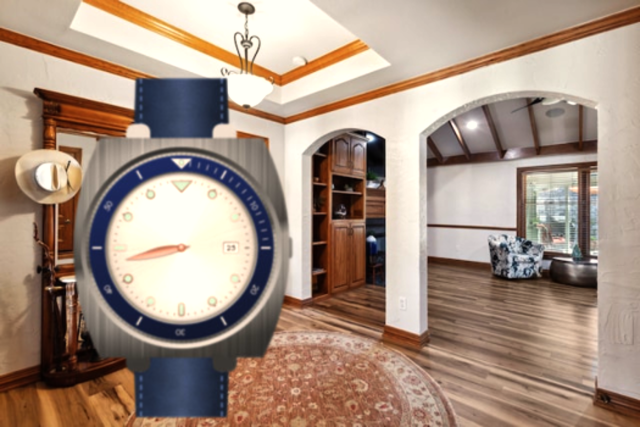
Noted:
**8:43**
